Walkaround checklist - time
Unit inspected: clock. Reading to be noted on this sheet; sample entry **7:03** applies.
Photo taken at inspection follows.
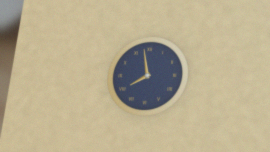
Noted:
**7:58**
